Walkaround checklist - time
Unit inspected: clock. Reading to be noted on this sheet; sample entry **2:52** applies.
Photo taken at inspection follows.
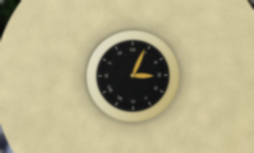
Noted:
**3:04**
